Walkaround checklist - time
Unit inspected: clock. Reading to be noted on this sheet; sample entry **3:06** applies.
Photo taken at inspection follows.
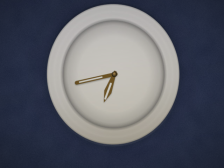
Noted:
**6:43**
